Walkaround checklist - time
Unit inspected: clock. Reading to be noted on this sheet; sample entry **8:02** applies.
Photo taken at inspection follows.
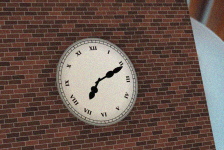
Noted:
**7:11**
